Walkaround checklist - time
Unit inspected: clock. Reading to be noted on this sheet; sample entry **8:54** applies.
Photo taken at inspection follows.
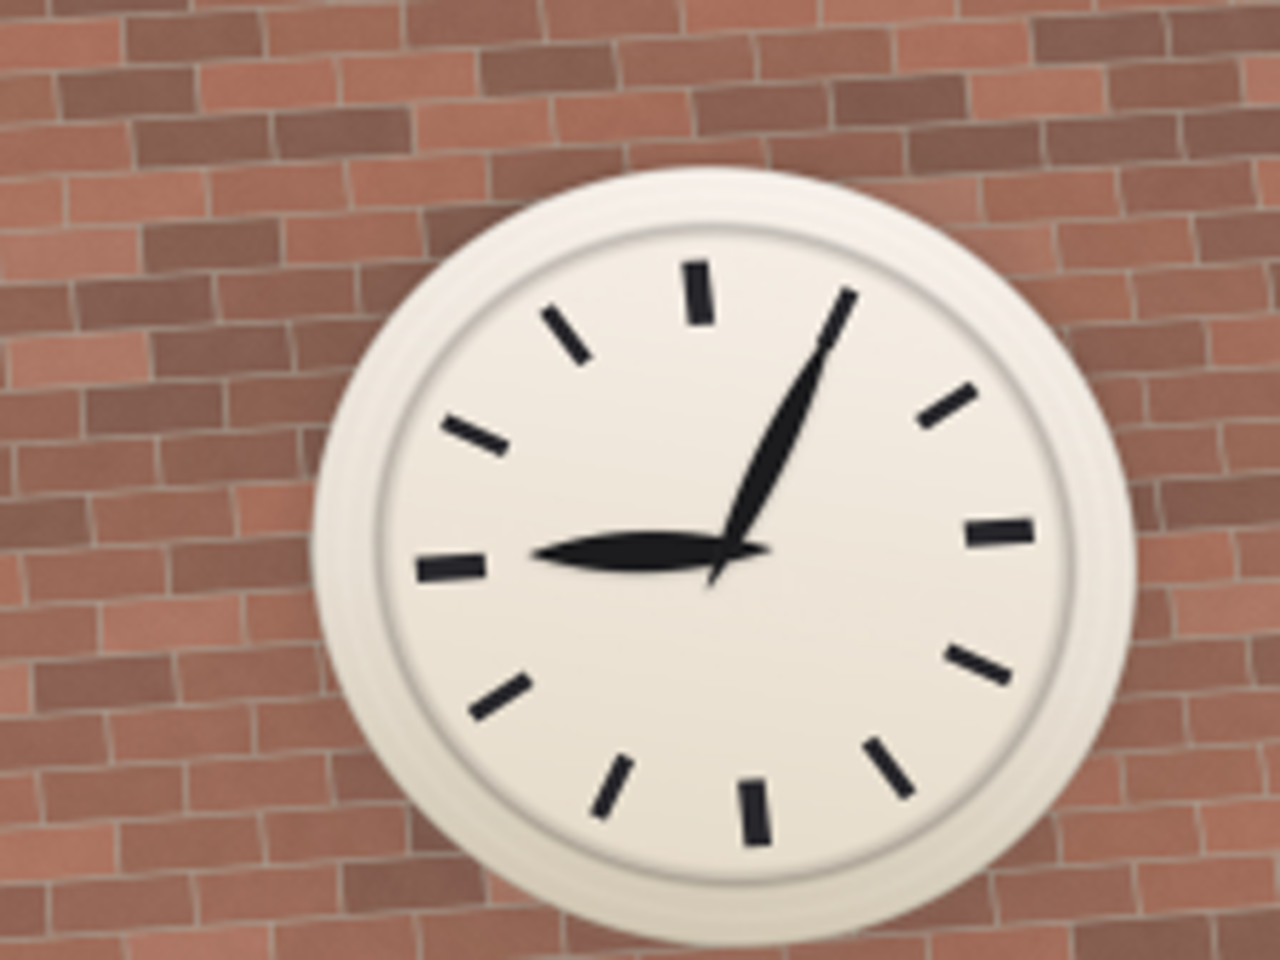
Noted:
**9:05**
